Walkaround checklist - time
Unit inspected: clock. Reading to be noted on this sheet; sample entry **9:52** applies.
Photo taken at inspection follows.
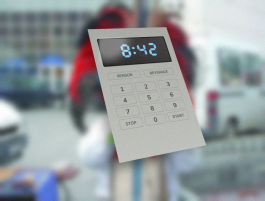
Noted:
**8:42**
